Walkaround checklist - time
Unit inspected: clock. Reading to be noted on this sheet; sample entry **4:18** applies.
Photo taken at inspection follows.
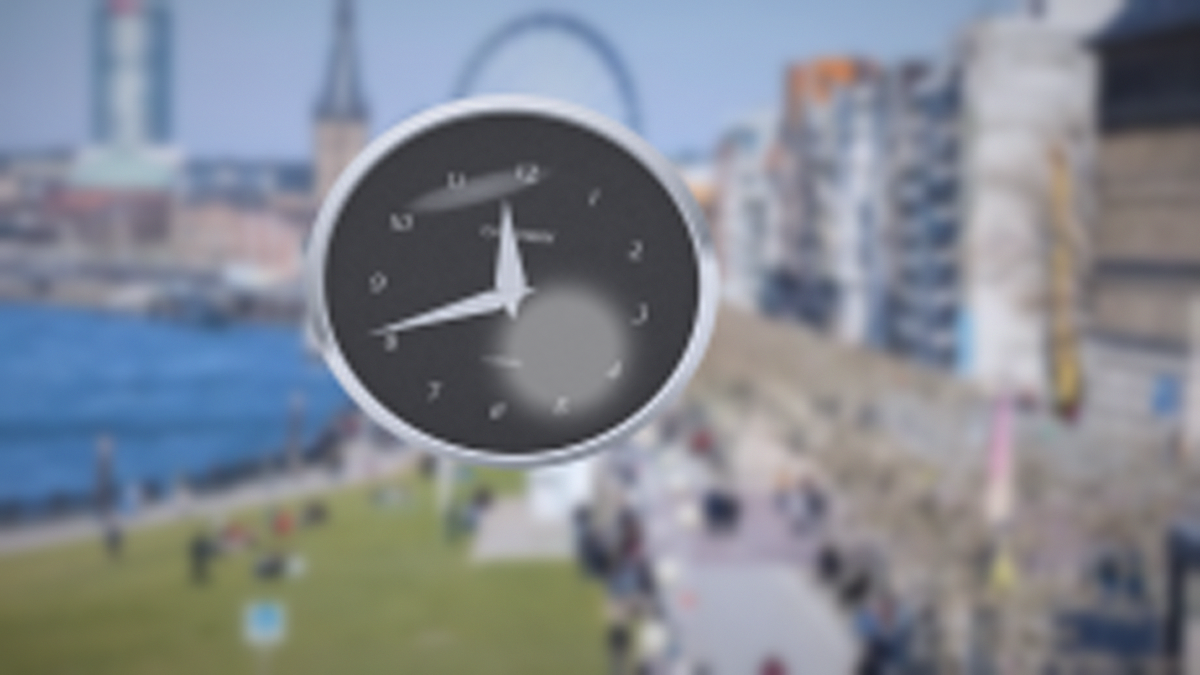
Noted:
**11:41**
